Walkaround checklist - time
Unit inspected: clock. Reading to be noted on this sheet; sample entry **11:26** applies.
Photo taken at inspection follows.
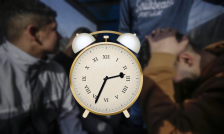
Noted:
**2:34**
